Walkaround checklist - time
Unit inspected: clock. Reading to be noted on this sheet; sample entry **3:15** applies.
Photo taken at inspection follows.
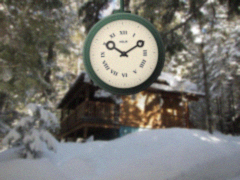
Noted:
**10:10**
